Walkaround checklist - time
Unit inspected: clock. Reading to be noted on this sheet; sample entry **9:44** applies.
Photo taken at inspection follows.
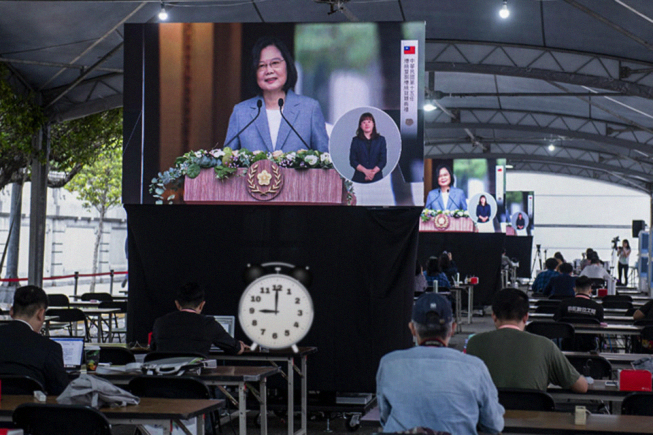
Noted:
**9:00**
